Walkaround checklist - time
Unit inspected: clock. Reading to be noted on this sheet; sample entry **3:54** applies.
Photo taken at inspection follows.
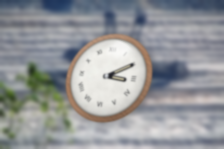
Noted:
**3:10**
